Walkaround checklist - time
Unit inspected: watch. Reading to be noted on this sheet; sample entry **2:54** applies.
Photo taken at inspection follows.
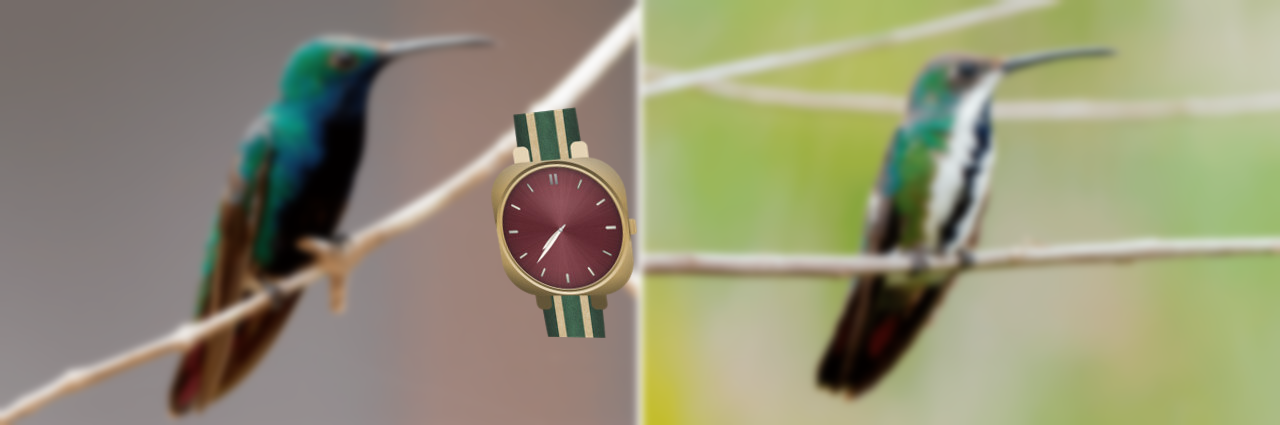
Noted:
**7:37**
